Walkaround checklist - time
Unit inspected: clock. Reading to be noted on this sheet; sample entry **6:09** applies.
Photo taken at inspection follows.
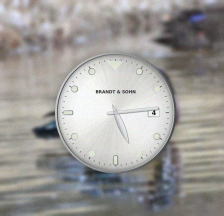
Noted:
**5:14**
